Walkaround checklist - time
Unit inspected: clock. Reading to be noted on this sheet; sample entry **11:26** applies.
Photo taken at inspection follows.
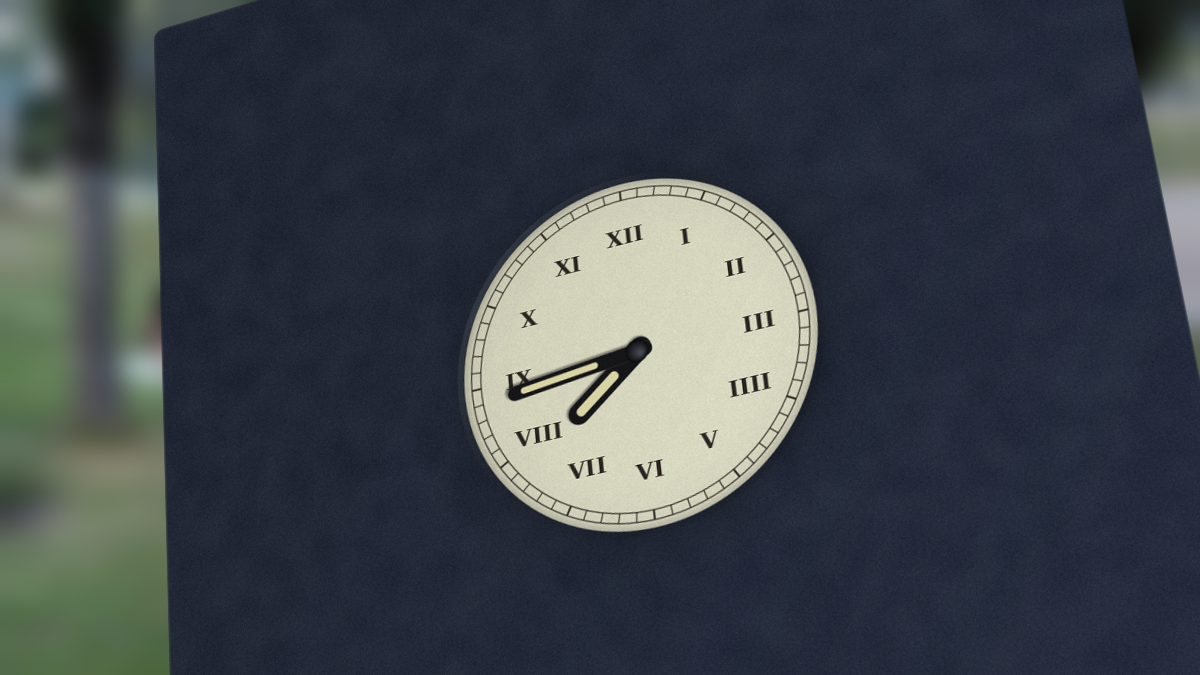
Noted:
**7:44**
